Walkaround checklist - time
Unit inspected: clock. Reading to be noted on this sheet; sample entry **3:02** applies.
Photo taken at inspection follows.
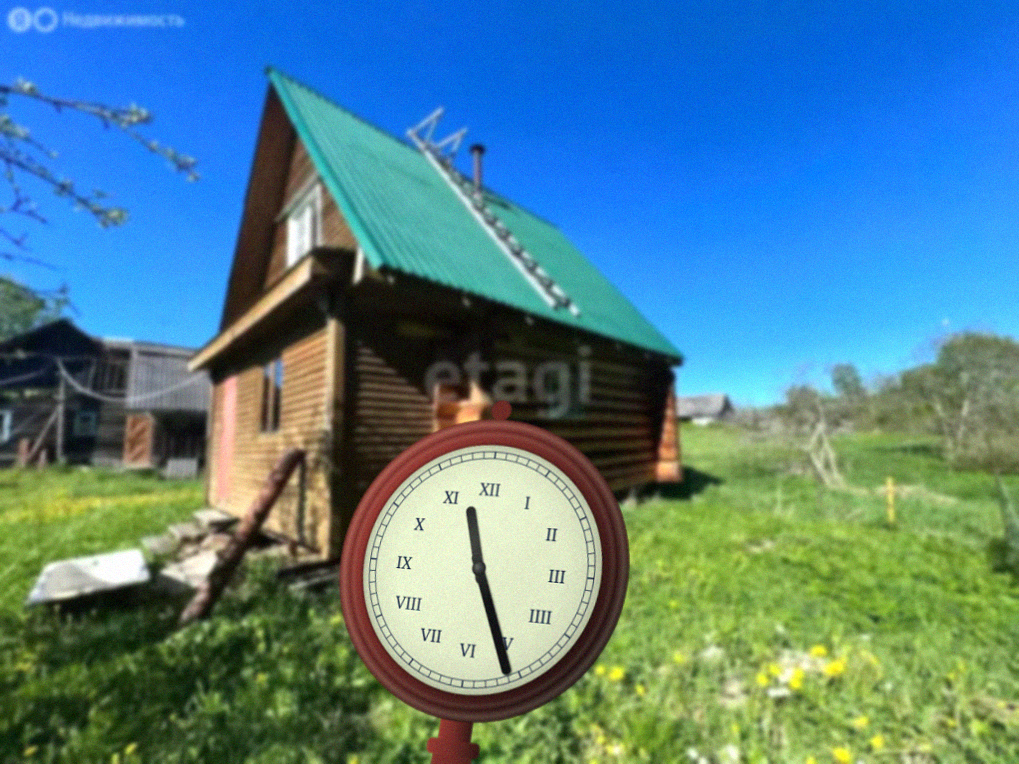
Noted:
**11:26**
